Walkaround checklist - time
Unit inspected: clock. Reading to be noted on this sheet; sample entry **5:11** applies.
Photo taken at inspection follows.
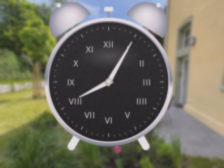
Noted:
**8:05**
